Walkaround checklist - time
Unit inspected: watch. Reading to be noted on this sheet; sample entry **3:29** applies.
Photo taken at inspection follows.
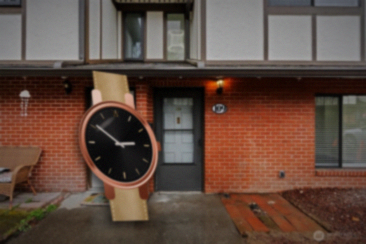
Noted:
**2:51**
